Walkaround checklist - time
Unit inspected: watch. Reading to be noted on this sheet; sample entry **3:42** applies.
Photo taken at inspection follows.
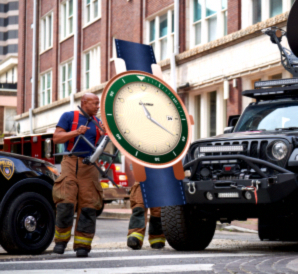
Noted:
**11:21**
